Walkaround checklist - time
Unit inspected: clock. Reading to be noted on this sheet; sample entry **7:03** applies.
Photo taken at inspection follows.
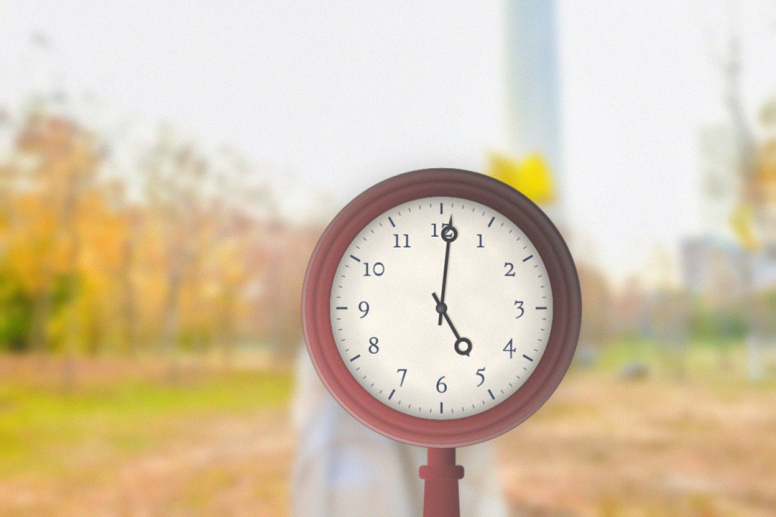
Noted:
**5:01**
